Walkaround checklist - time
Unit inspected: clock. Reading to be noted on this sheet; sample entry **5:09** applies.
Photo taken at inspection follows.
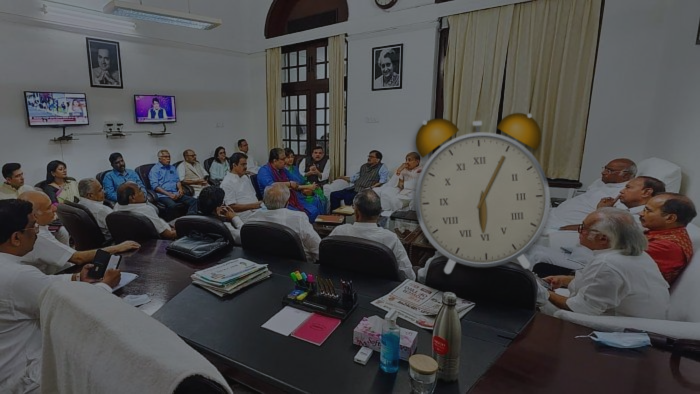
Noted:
**6:05**
